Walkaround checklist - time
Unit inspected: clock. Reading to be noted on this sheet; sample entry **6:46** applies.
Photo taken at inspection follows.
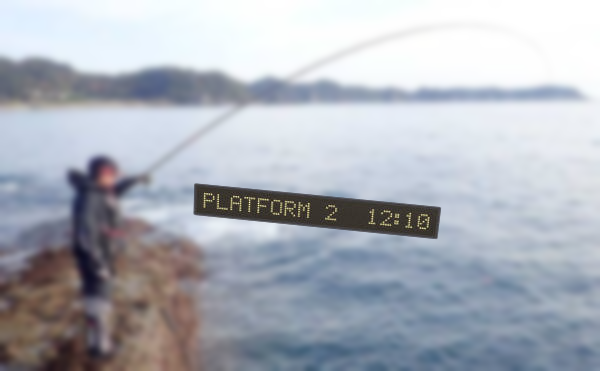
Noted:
**12:10**
